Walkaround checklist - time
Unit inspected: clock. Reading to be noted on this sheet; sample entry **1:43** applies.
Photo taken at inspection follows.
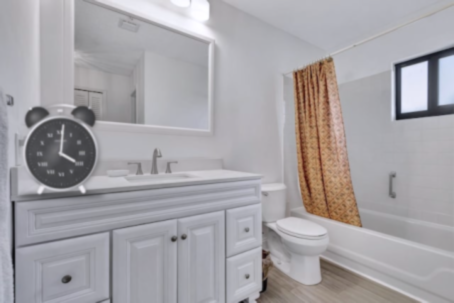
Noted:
**4:01**
